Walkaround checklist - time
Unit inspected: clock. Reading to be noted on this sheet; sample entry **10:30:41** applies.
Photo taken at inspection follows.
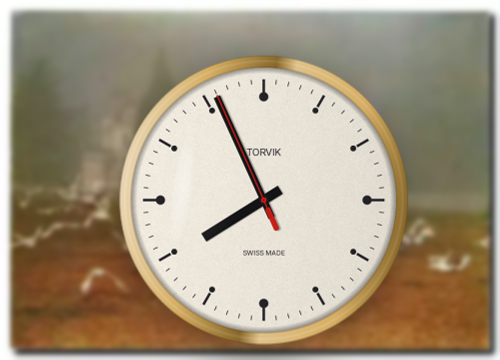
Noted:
**7:55:56**
